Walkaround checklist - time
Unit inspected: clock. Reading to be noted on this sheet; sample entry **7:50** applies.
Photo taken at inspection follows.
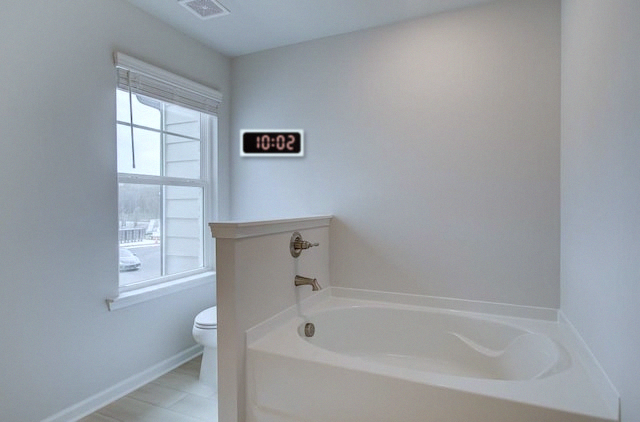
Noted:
**10:02**
